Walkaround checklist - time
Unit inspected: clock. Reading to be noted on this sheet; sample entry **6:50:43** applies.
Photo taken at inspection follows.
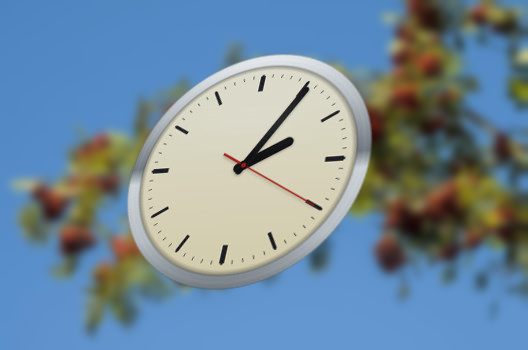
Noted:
**2:05:20**
